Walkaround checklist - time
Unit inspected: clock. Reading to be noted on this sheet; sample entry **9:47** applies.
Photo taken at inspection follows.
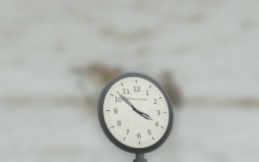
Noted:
**3:52**
